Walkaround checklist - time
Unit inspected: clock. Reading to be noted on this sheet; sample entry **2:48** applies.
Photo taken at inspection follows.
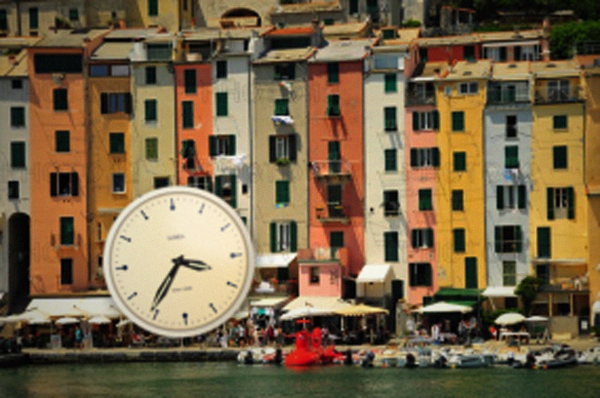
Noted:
**3:36**
